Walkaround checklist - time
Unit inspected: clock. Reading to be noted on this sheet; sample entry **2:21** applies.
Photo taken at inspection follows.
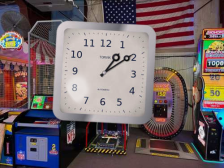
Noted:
**1:09**
